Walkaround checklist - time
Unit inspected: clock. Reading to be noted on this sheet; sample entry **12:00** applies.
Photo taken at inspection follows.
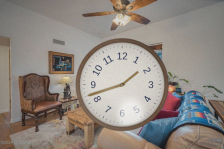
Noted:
**1:42**
